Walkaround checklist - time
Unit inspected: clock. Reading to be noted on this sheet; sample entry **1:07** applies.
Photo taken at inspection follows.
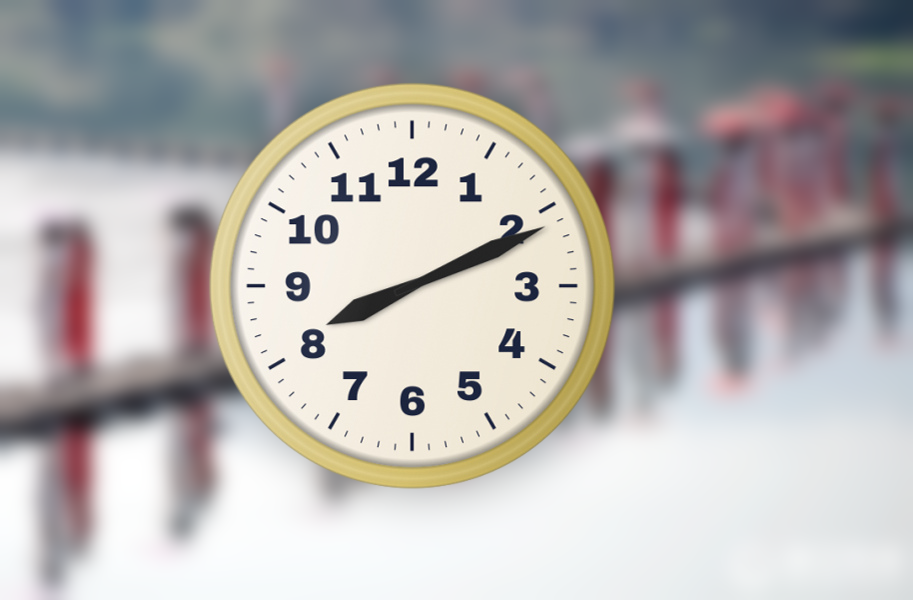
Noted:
**8:11**
